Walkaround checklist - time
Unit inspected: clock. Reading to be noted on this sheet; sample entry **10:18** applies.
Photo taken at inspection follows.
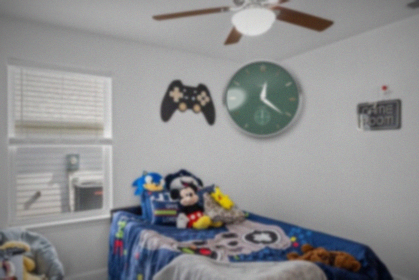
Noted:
**12:21**
